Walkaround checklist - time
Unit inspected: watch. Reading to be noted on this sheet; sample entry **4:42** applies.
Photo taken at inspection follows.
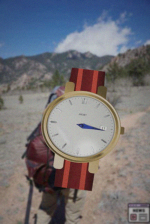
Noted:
**3:16**
